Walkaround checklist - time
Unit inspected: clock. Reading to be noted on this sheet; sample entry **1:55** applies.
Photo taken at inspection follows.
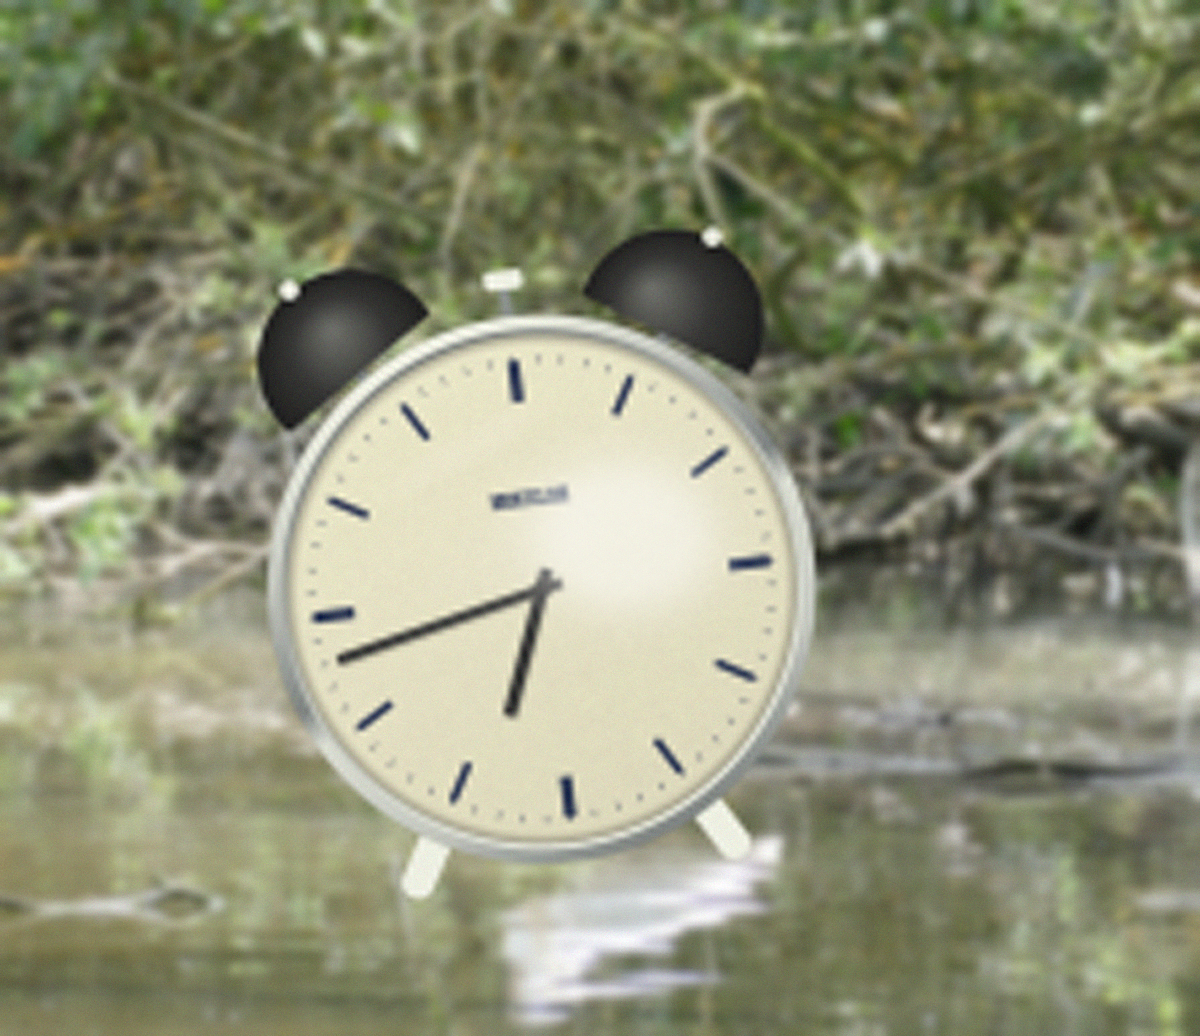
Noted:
**6:43**
